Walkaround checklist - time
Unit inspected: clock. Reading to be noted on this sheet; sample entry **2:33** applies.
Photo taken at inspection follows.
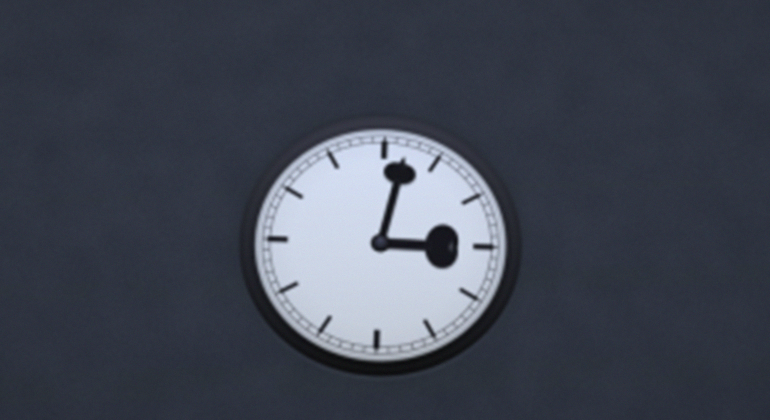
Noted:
**3:02**
